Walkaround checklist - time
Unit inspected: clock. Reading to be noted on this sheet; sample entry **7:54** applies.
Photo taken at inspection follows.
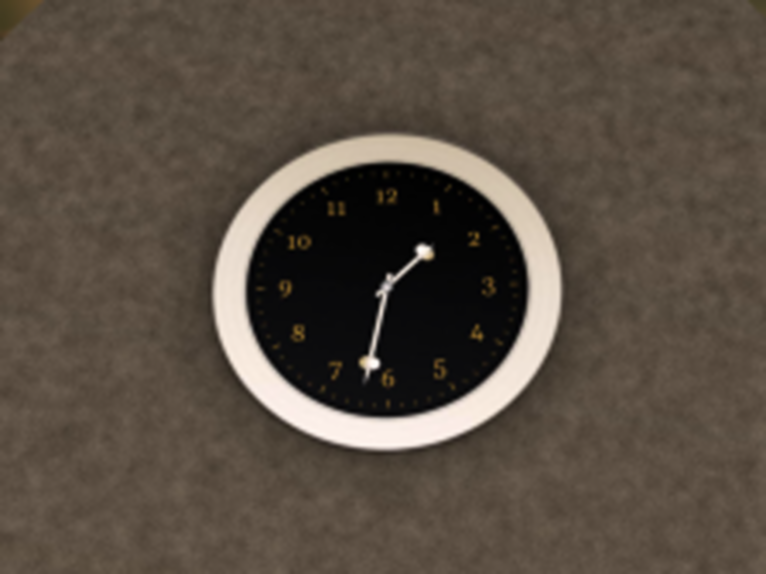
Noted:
**1:32**
